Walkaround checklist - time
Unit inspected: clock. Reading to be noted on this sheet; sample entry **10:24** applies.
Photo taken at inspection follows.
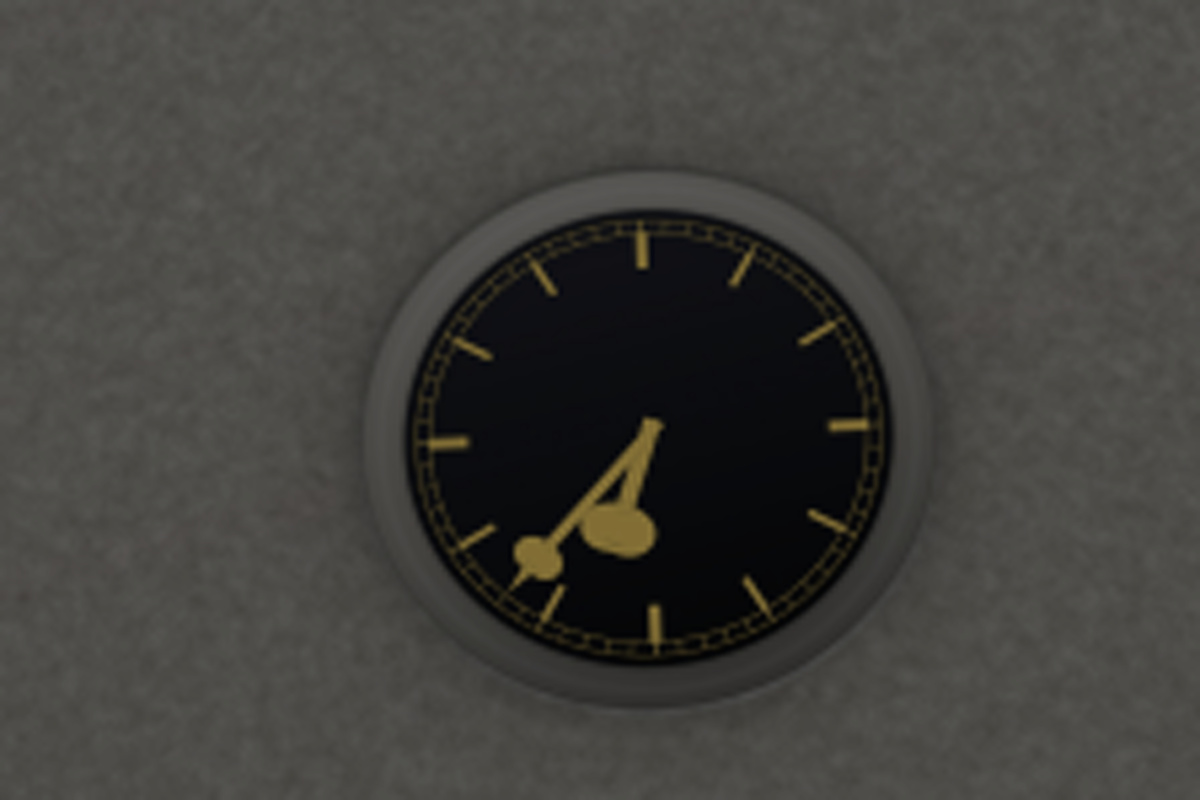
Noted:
**6:37**
